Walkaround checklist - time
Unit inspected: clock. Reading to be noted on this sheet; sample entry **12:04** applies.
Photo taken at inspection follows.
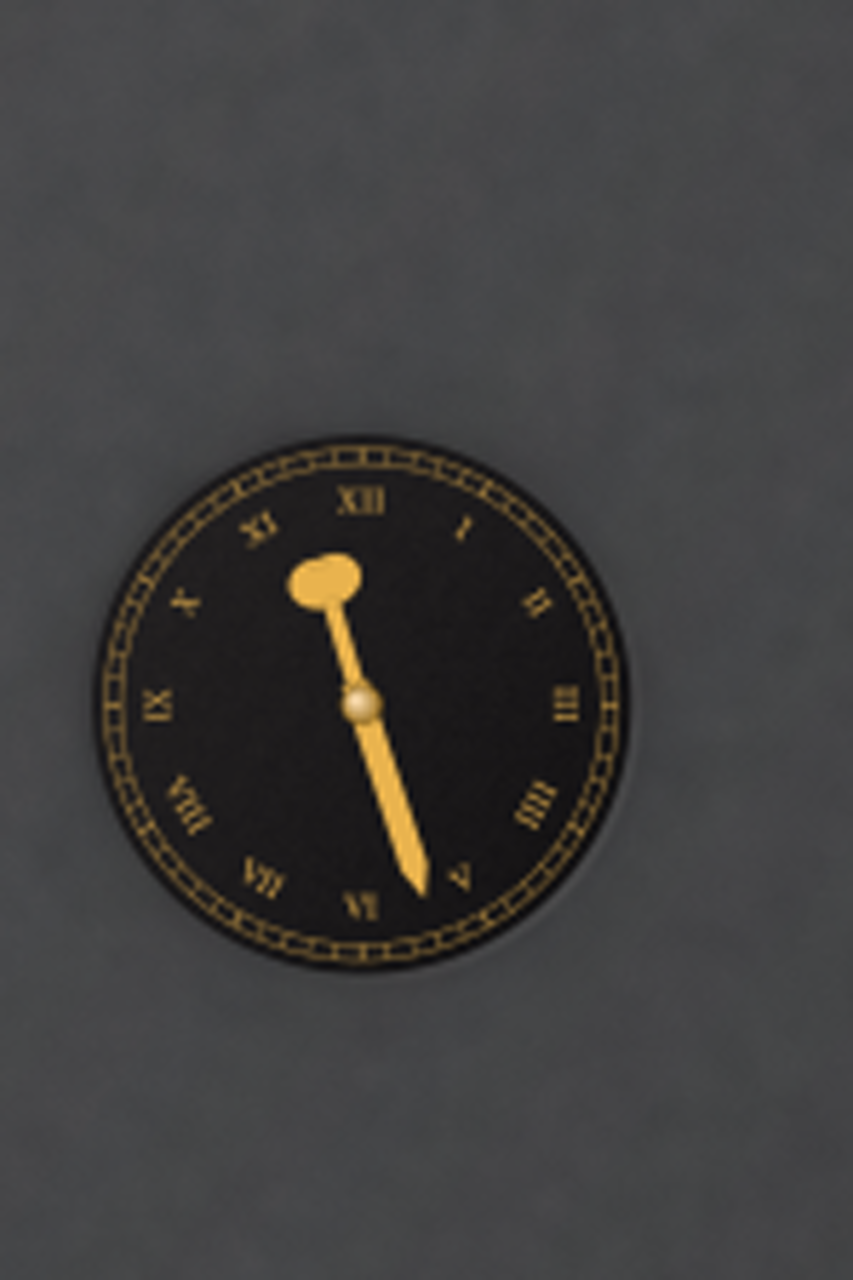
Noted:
**11:27**
